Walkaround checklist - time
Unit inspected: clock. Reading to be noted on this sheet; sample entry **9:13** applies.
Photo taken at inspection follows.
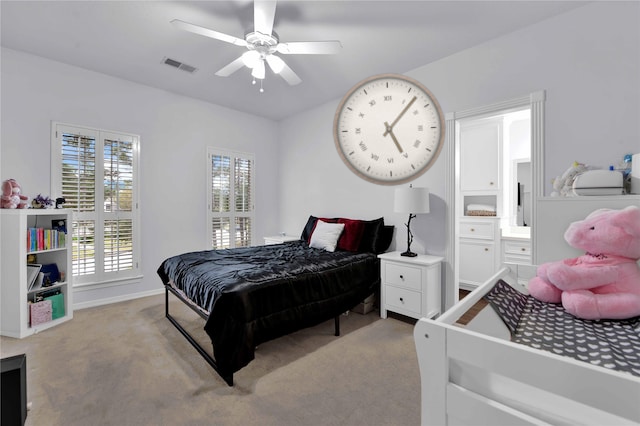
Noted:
**5:07**
